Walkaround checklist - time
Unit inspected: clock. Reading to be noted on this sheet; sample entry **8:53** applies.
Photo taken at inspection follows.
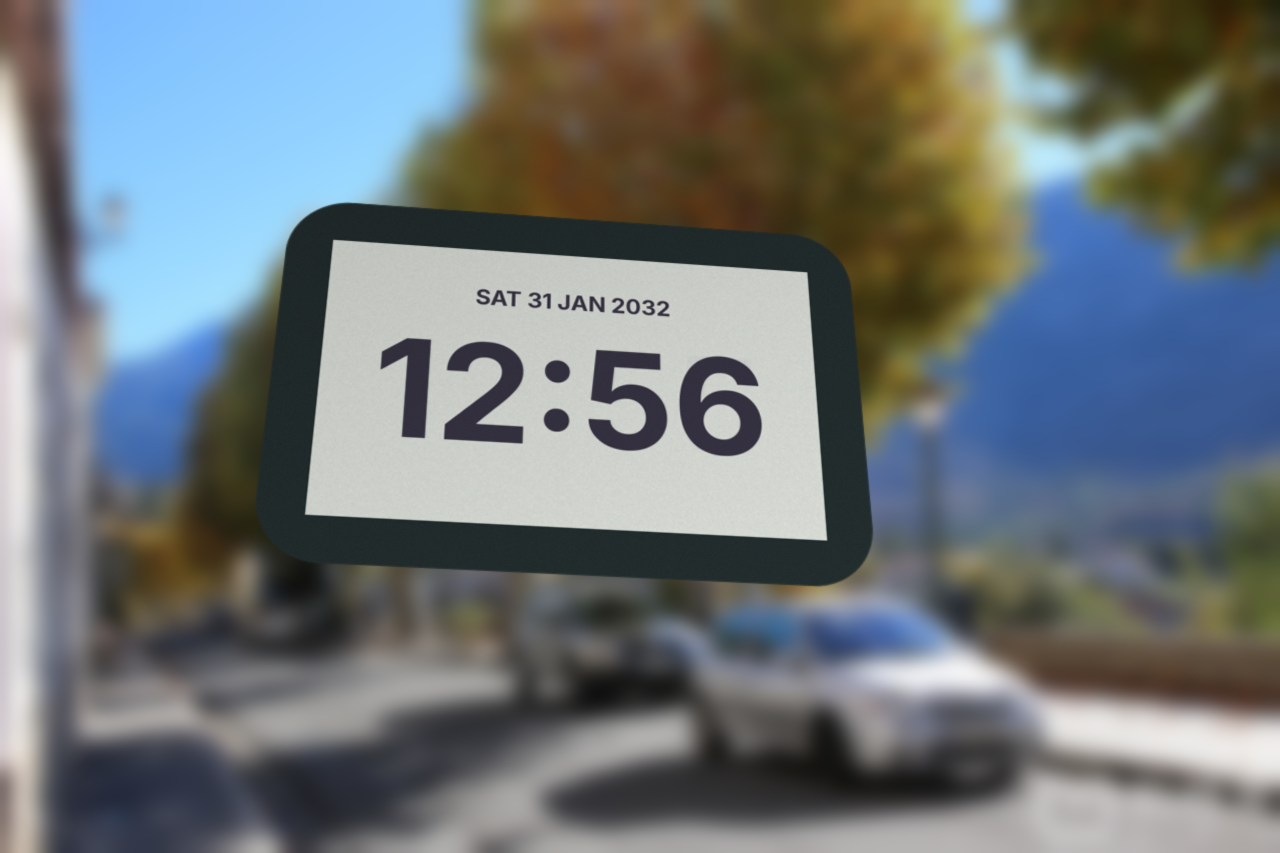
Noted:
**12:56**
